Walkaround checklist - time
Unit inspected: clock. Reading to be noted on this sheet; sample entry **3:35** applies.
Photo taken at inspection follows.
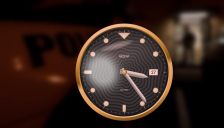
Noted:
**3:24**
